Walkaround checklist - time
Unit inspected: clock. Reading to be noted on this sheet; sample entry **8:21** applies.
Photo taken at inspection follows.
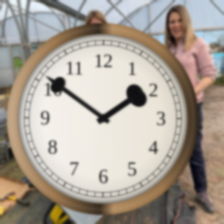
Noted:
**1:51**
